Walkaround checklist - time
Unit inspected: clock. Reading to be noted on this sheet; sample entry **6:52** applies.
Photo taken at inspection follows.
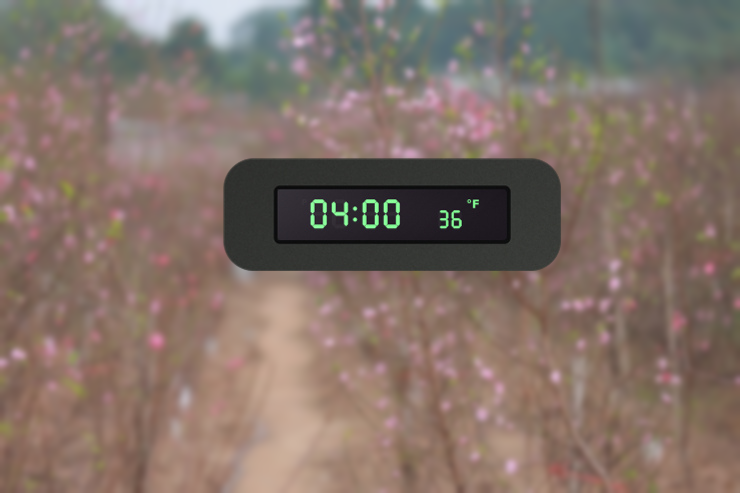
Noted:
**4:00**
